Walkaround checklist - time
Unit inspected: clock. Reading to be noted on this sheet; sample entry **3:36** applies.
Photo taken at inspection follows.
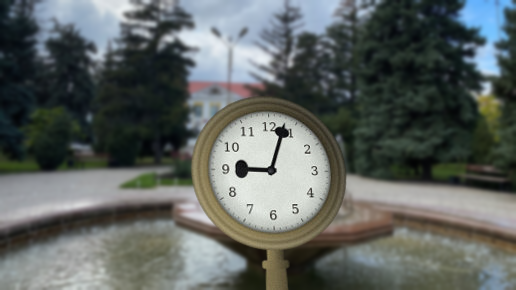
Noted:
**9:03**
